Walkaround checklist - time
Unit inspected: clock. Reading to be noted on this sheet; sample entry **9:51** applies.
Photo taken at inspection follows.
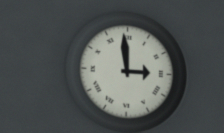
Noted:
**2:59**
